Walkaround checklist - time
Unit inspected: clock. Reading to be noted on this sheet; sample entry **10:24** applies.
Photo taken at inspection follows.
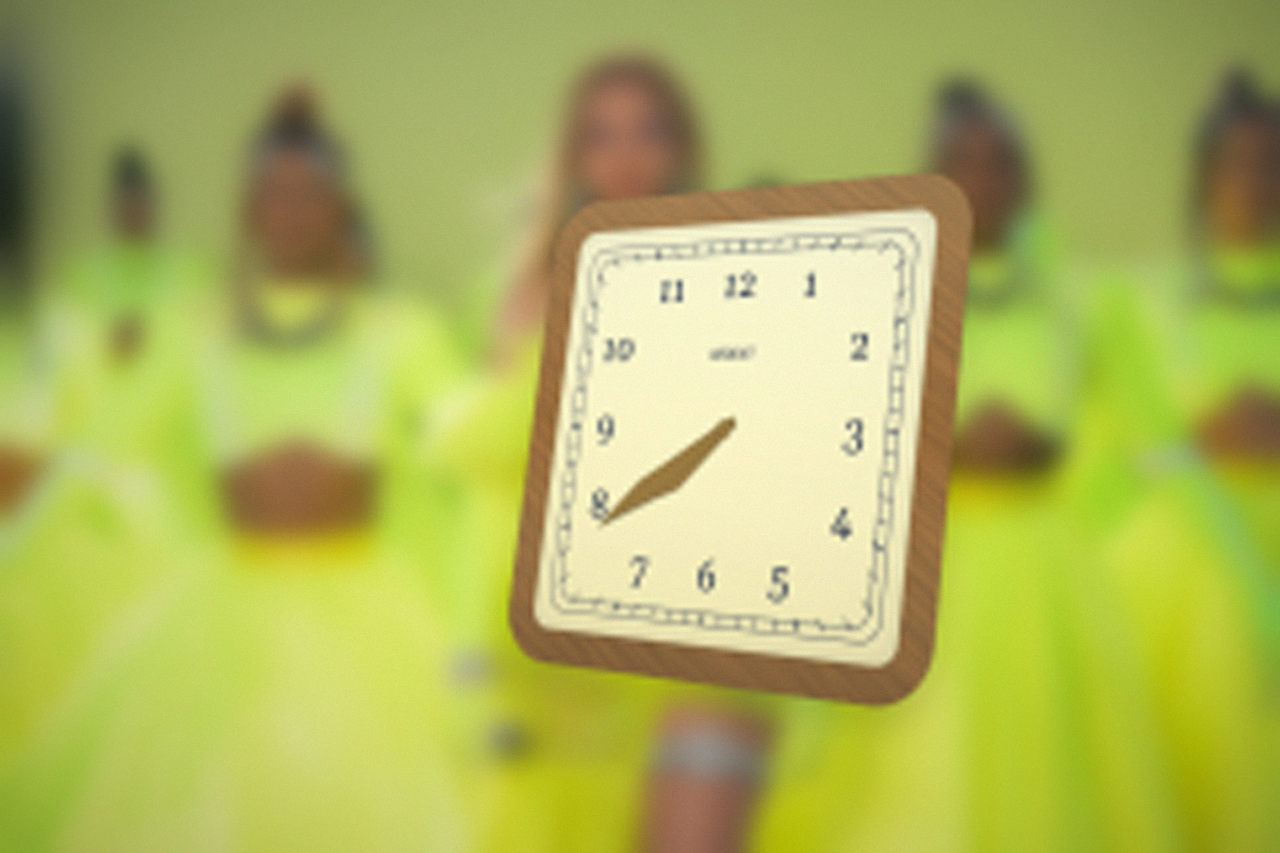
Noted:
**7:39**
